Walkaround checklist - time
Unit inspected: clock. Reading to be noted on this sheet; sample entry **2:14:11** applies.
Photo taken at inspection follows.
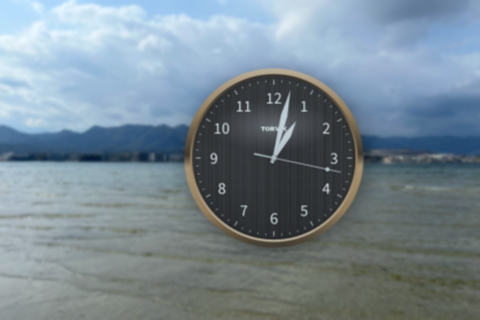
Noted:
**1:02:17**
